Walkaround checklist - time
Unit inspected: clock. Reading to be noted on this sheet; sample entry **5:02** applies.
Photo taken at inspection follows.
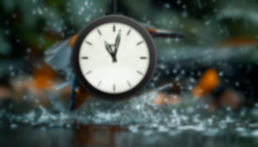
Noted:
**11:02**
